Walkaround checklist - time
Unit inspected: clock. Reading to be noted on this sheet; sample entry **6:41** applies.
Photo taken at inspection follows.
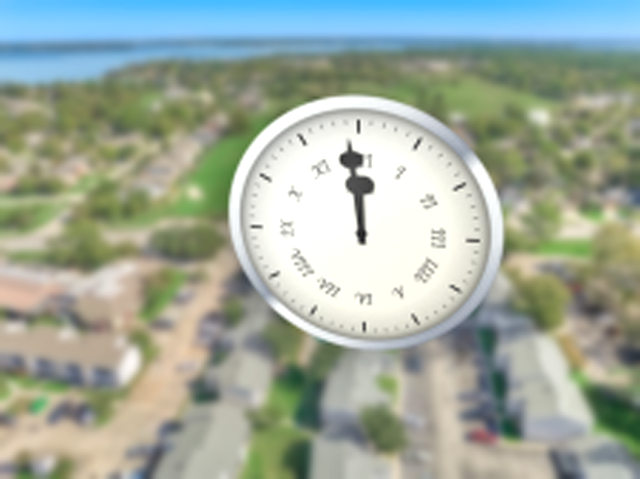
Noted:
**11:59**
